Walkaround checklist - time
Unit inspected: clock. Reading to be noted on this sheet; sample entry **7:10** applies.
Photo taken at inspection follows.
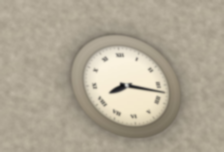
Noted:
**8:17**
